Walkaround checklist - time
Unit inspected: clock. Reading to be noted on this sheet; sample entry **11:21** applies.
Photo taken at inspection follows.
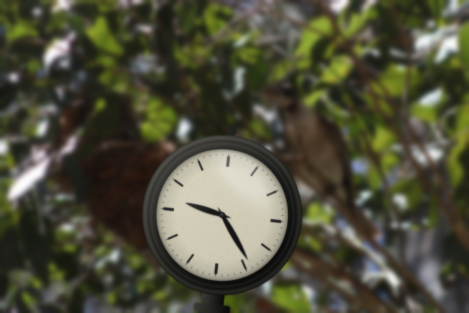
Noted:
**9:24**
